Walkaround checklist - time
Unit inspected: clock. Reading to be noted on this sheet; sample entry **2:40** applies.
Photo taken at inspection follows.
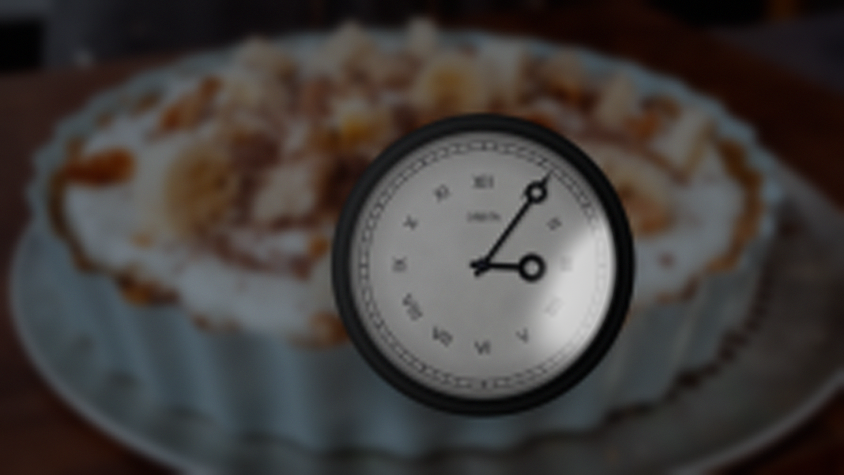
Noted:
**3:06**
